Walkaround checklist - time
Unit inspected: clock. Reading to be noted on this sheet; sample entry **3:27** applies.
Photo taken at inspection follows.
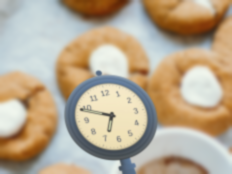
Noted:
**6:49**
